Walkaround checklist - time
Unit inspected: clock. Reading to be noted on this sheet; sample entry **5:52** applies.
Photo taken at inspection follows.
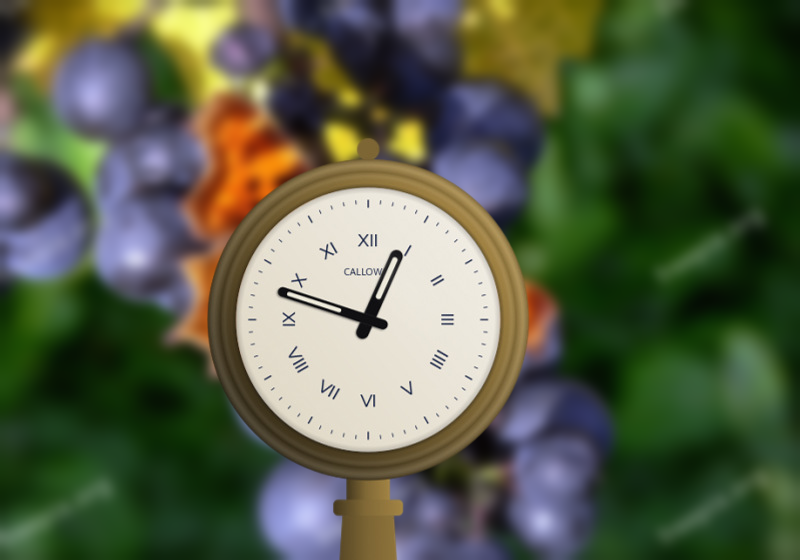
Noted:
**12:48**
